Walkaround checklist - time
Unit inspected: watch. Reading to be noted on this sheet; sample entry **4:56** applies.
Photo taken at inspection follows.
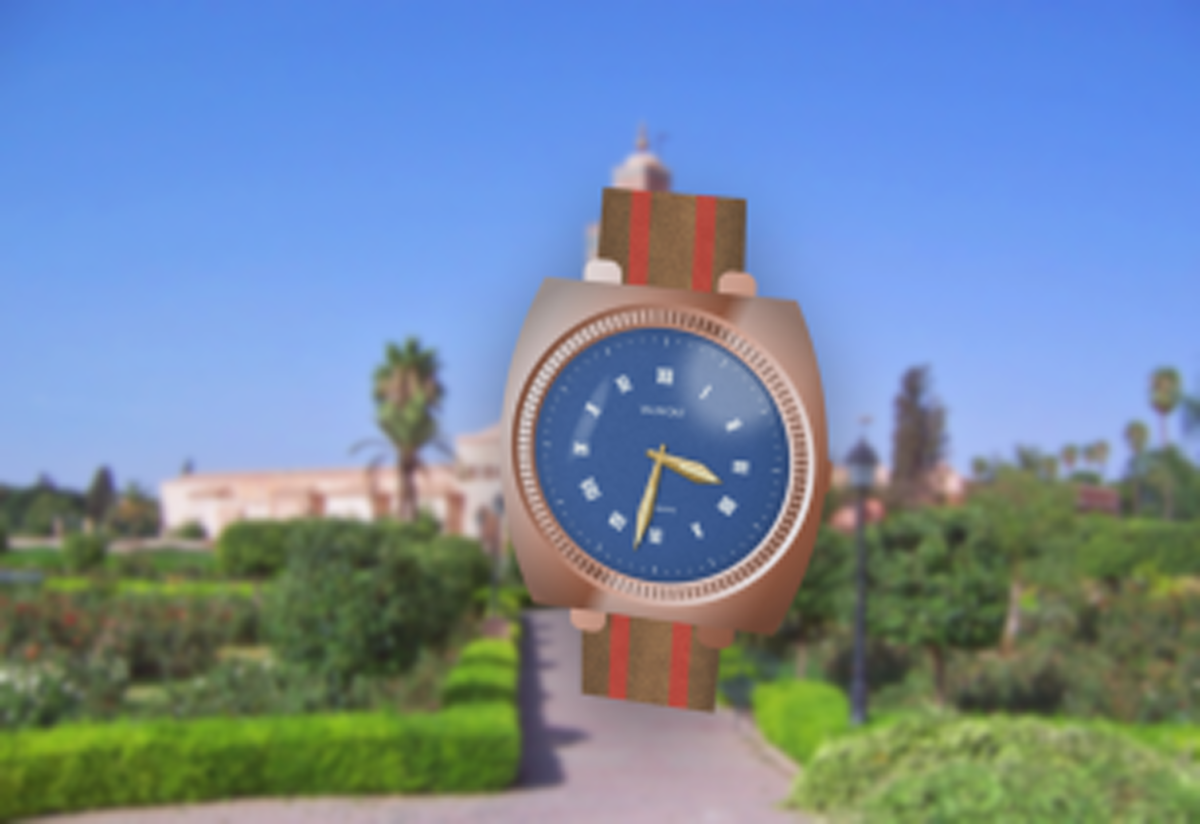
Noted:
**3:32**
